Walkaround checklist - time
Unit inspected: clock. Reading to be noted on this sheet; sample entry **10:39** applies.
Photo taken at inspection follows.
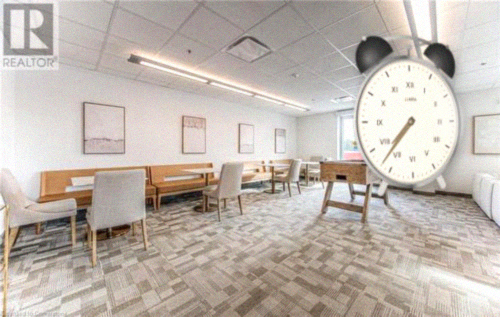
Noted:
**7:37**
